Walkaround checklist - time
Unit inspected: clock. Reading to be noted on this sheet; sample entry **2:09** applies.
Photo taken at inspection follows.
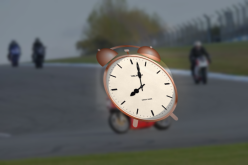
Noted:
**8:02**
